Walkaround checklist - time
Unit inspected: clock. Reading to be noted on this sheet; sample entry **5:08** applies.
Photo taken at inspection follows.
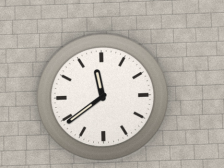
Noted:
**11:39**
